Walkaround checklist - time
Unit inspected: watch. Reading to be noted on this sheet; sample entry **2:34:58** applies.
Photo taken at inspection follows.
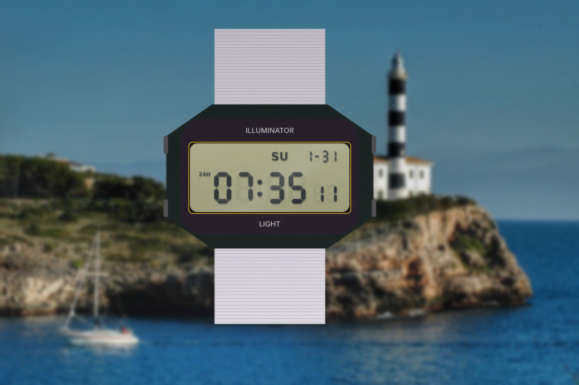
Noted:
**7:35:11**
